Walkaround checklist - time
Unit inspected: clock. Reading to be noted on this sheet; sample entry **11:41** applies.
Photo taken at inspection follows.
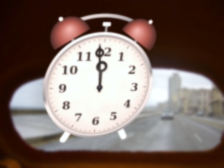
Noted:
**11:59**
